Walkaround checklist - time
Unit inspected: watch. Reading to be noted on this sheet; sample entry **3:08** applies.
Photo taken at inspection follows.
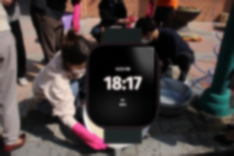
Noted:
**18:17**
